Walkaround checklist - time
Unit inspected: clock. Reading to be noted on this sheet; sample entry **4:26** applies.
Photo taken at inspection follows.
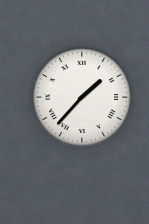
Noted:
**1:37**
